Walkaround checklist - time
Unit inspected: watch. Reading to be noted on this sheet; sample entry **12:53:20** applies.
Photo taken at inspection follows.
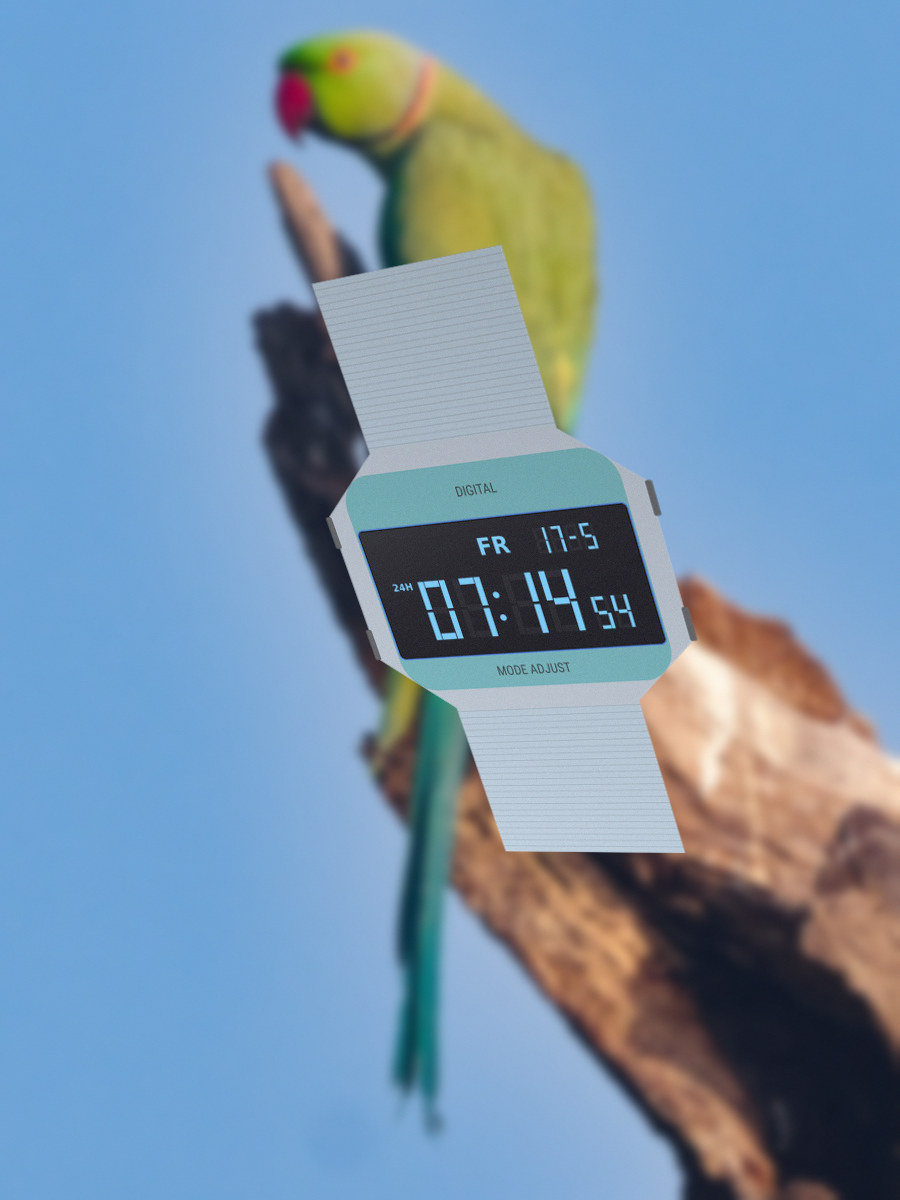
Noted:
**7:14:54**
